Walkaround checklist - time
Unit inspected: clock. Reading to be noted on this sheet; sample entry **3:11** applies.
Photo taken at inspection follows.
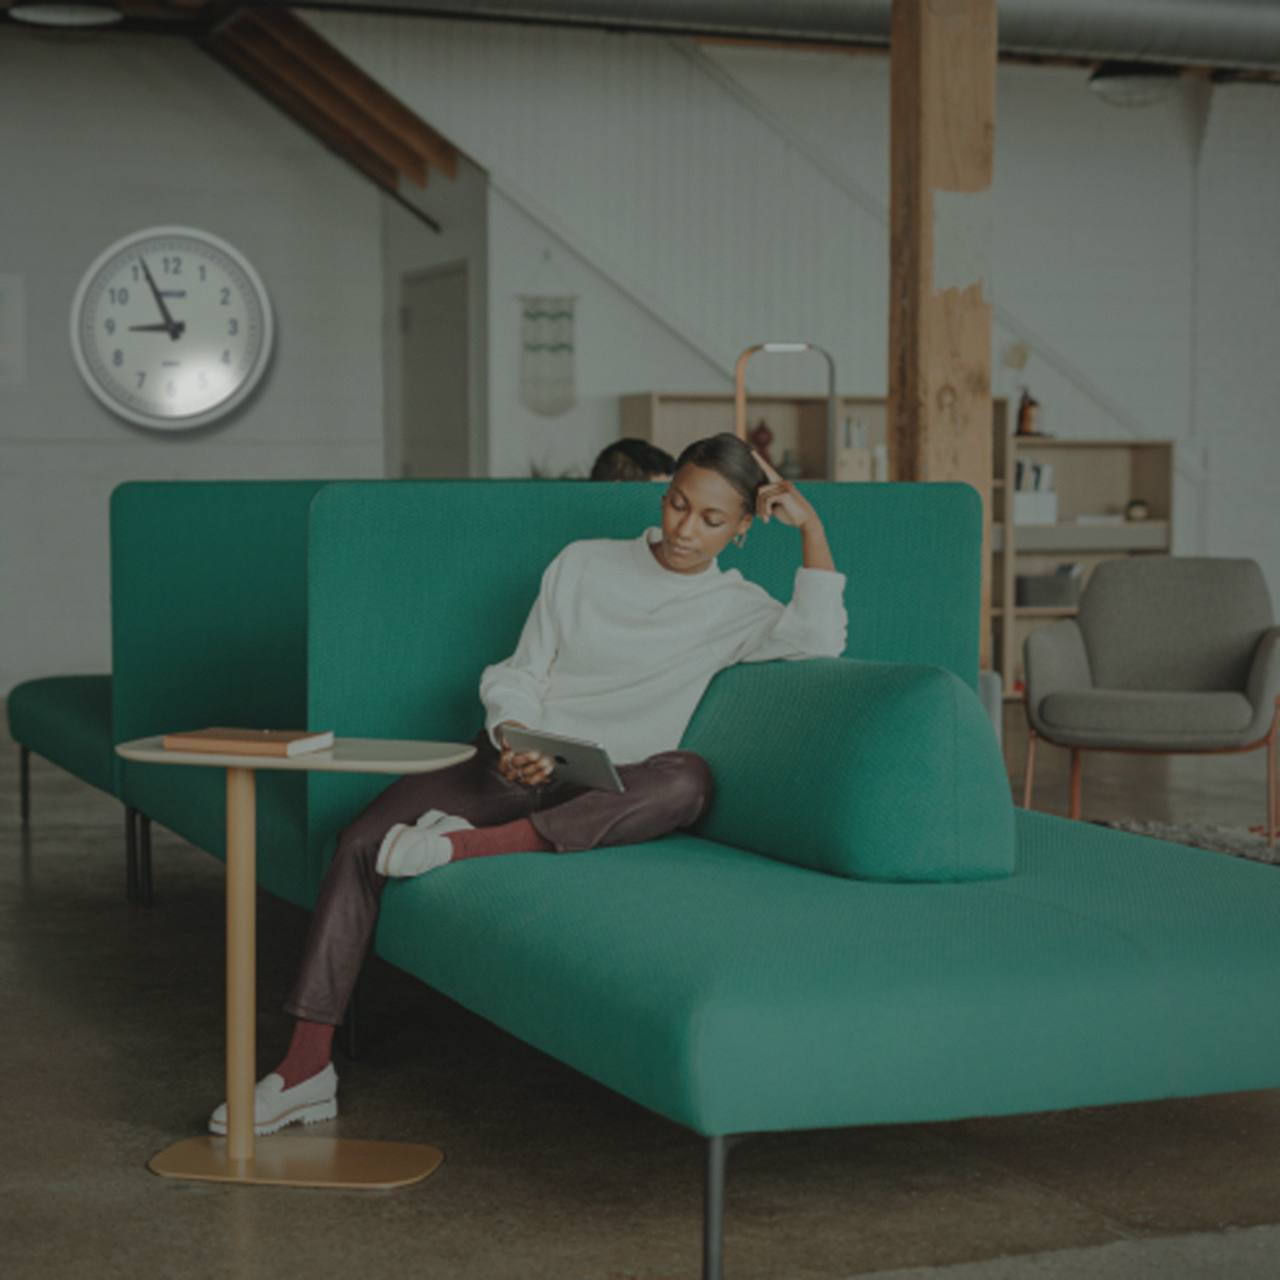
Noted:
**8:56**
